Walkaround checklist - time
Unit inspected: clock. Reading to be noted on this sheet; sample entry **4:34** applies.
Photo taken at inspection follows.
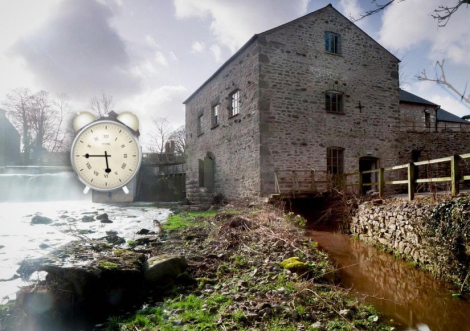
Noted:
**5:45**
